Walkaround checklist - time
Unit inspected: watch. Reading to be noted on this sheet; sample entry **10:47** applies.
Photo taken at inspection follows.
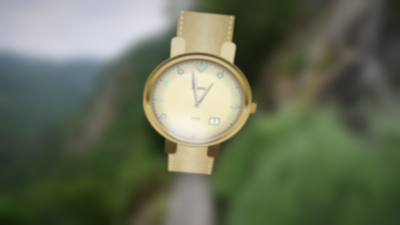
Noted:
**12:58**
